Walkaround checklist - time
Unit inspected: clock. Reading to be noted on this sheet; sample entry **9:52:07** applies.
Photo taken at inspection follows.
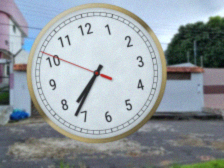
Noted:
**7:36:51**
